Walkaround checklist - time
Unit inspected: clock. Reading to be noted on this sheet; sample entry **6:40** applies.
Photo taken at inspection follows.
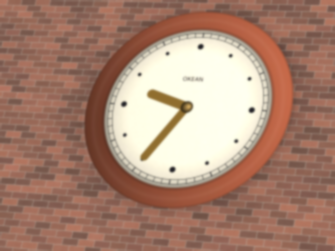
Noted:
**9:35**
